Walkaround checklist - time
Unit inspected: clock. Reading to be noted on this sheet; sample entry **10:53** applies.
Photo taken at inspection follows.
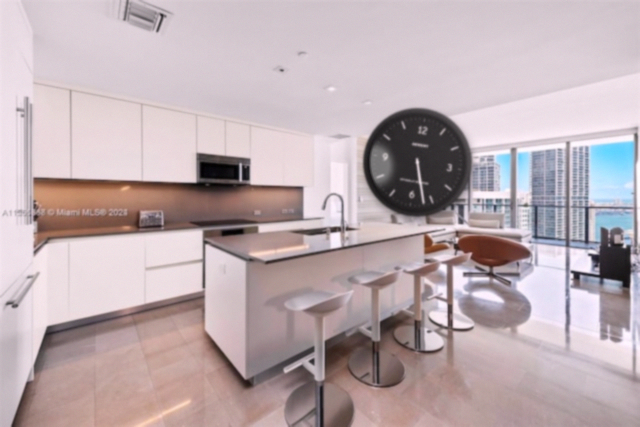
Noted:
**5:27**
